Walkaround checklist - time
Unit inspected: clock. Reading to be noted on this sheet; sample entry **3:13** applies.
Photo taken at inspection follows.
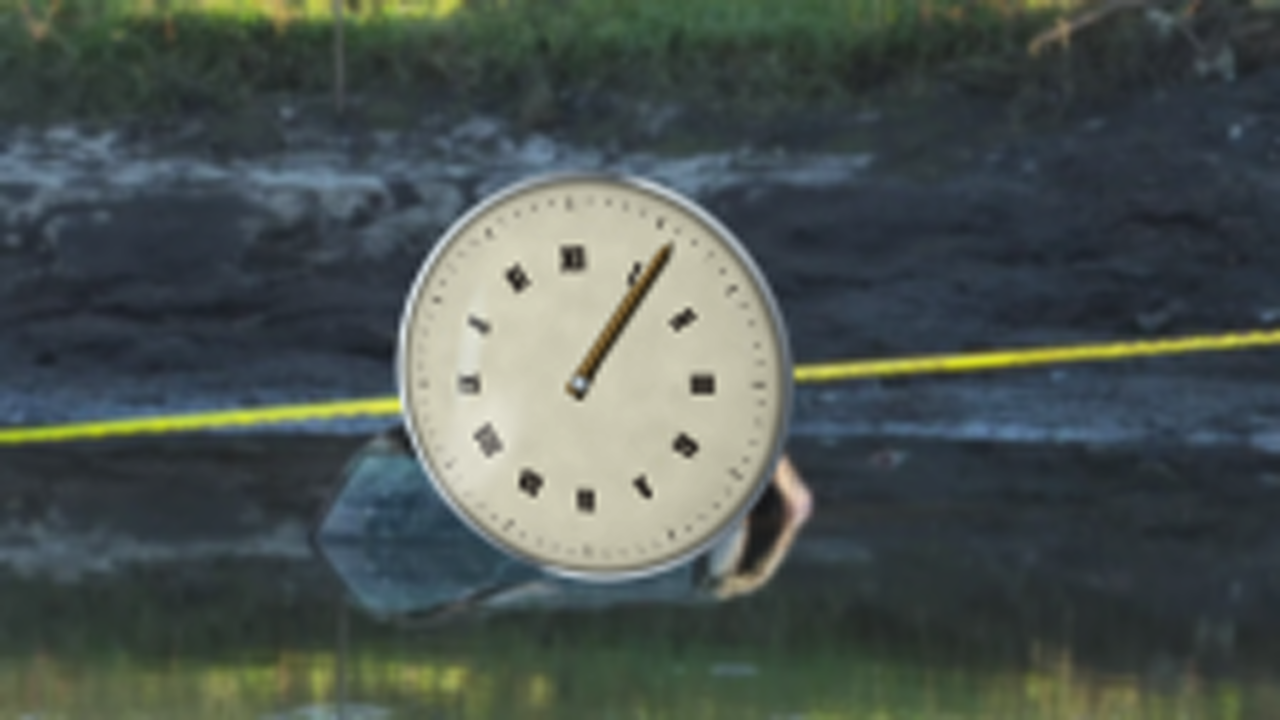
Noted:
**1:06**
